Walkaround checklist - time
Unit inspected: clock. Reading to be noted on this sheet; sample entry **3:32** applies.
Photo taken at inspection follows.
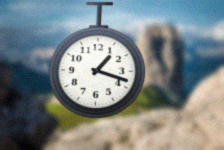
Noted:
**1:18**
